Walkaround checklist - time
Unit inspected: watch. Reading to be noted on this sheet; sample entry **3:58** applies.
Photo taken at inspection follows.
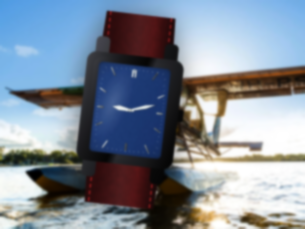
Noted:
**9:12**
